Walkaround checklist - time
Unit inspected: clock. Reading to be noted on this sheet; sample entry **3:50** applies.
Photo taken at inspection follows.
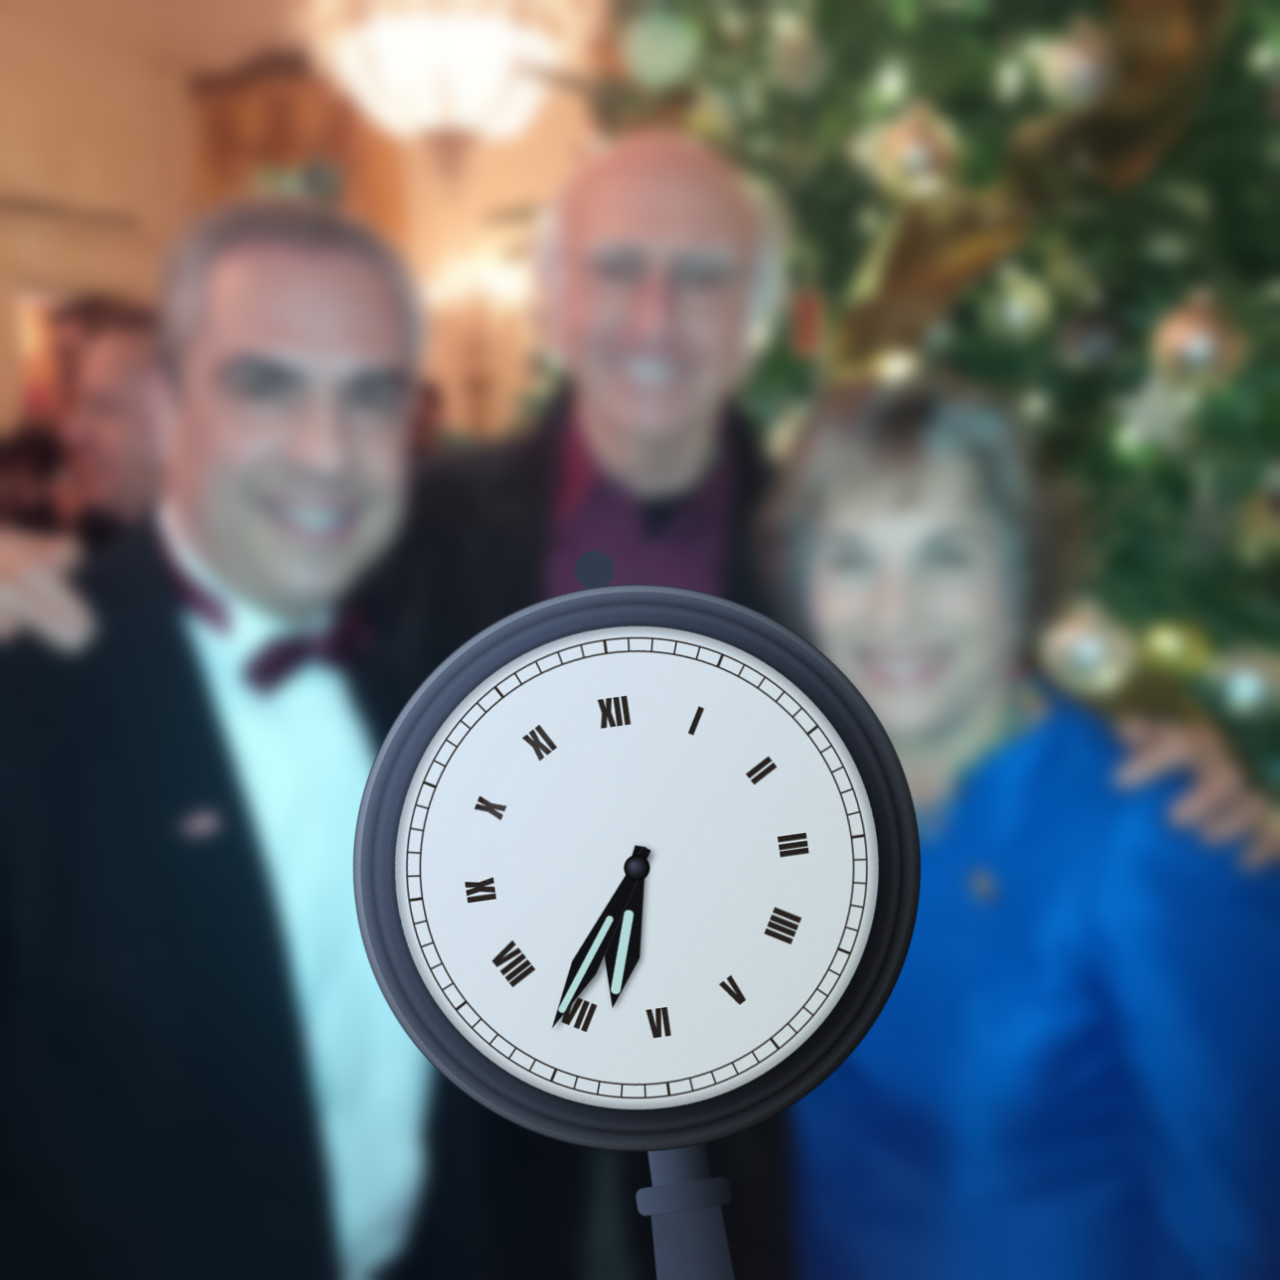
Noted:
**6:36**
